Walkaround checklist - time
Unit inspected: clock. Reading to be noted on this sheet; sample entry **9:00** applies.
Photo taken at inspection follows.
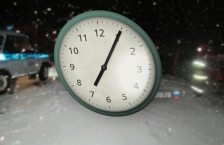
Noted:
**7:05**
